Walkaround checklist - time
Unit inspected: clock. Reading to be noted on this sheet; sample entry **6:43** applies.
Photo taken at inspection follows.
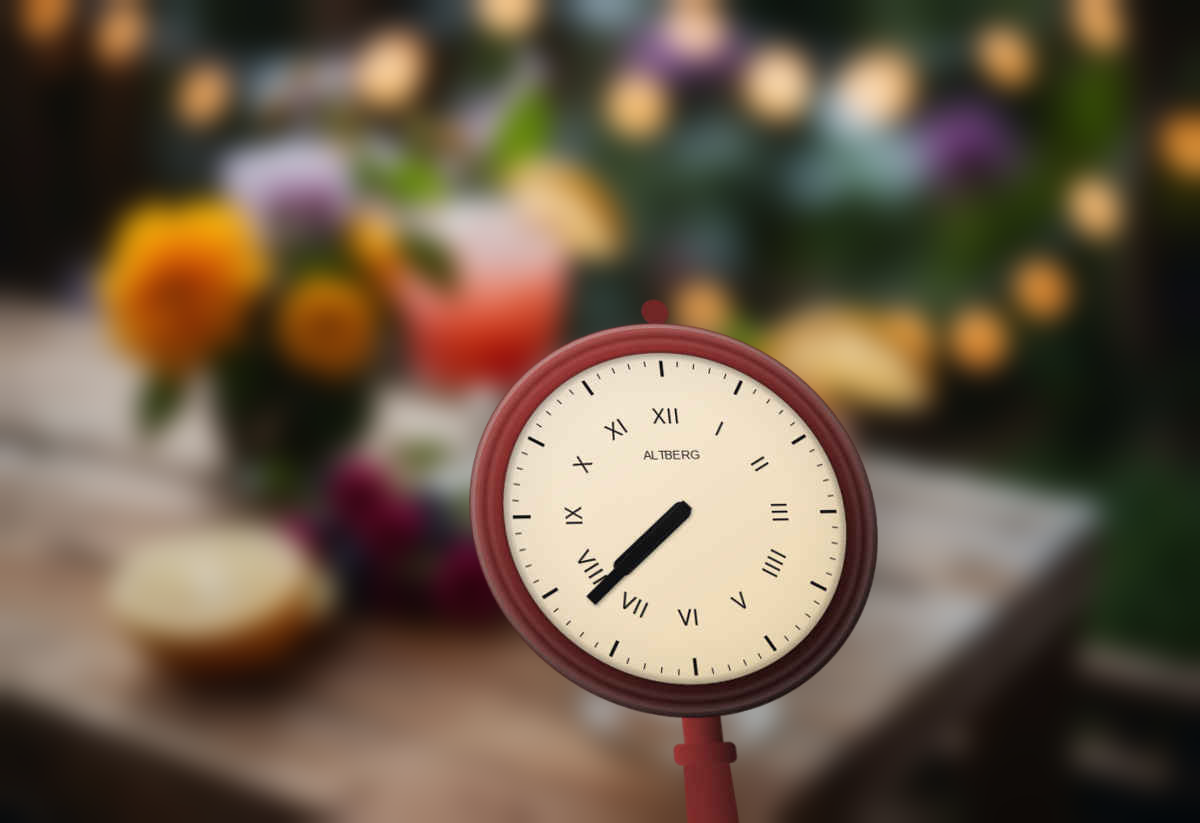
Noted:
**7:38**
